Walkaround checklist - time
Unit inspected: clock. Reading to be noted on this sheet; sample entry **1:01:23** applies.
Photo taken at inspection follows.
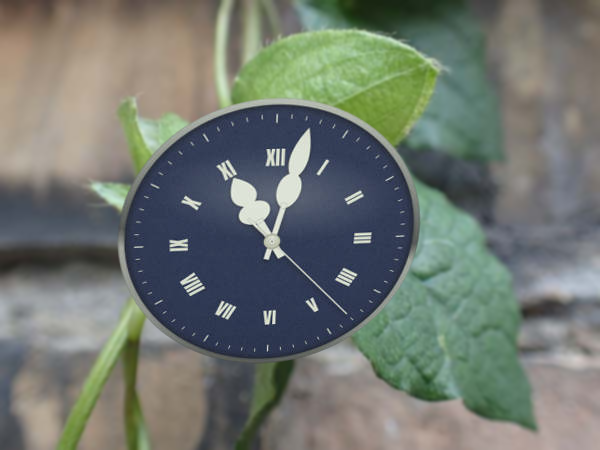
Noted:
**11:02:23**
